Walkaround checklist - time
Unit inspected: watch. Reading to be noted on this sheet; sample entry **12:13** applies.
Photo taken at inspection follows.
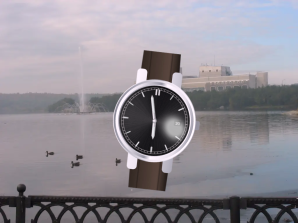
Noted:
**5:58**
